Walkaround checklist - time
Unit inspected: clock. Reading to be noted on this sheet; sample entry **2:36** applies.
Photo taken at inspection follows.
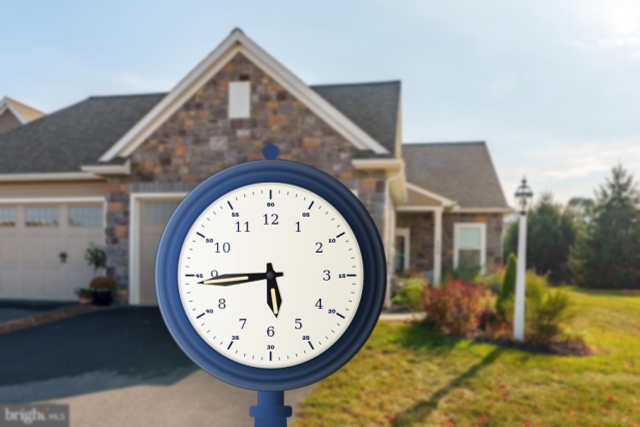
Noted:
**5:44**
